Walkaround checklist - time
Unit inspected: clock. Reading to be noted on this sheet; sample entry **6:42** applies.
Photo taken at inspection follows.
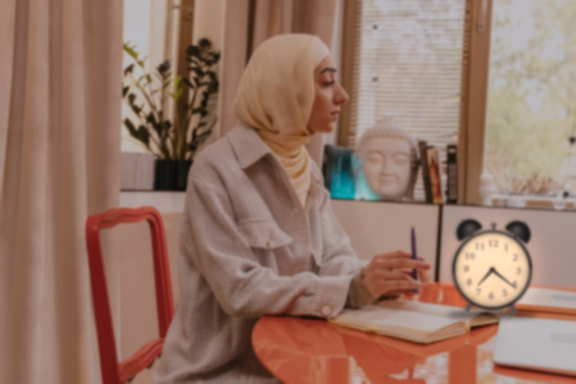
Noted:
**7:21**
